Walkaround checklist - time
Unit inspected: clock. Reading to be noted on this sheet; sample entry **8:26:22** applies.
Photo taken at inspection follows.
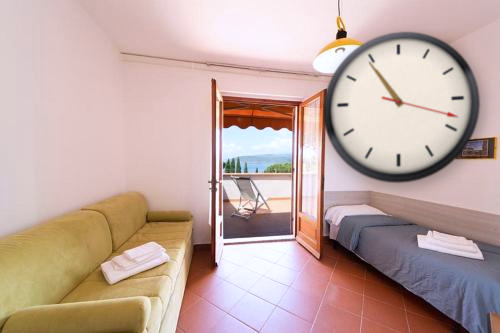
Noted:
**10:54:18**
